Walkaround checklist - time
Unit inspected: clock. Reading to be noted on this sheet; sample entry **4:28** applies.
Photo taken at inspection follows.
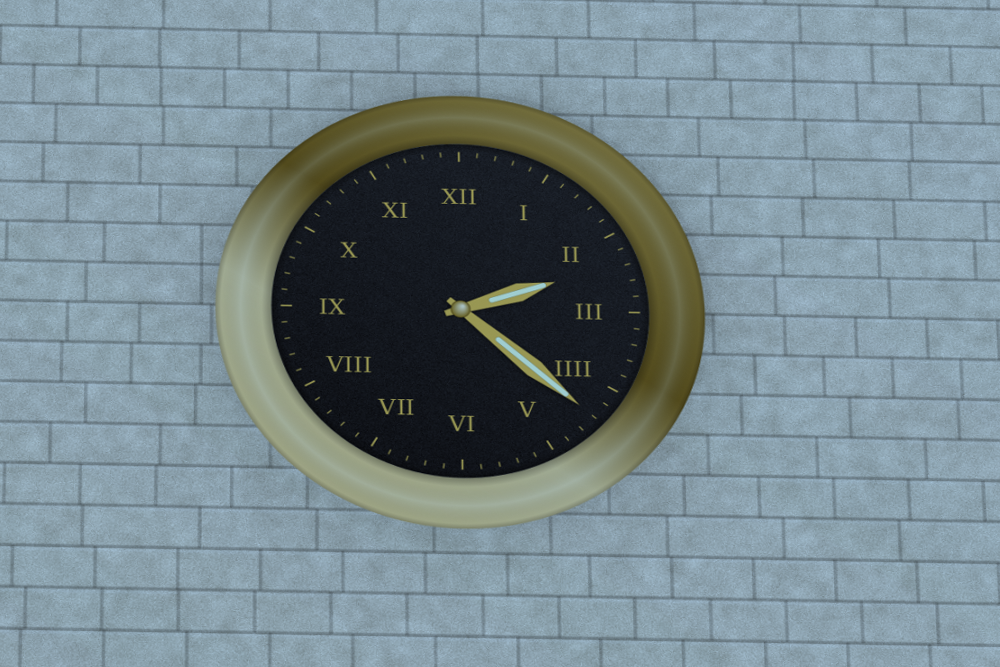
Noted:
**2:22**
